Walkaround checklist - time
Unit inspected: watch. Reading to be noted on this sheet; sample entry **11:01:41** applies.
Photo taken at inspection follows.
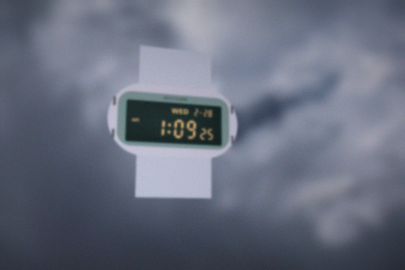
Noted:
**1:09:25**
